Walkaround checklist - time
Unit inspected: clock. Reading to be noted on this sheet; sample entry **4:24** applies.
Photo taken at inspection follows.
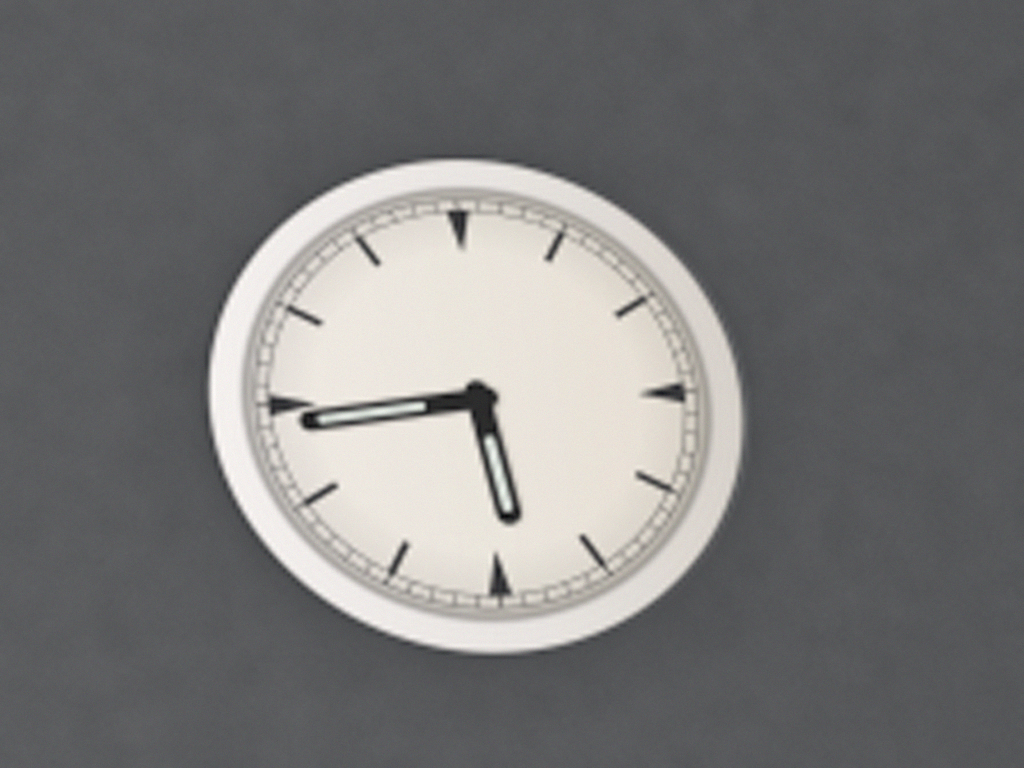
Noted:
**5:44**
